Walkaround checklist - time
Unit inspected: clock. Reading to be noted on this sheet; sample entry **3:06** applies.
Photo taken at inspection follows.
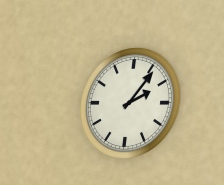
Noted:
**2:06**
